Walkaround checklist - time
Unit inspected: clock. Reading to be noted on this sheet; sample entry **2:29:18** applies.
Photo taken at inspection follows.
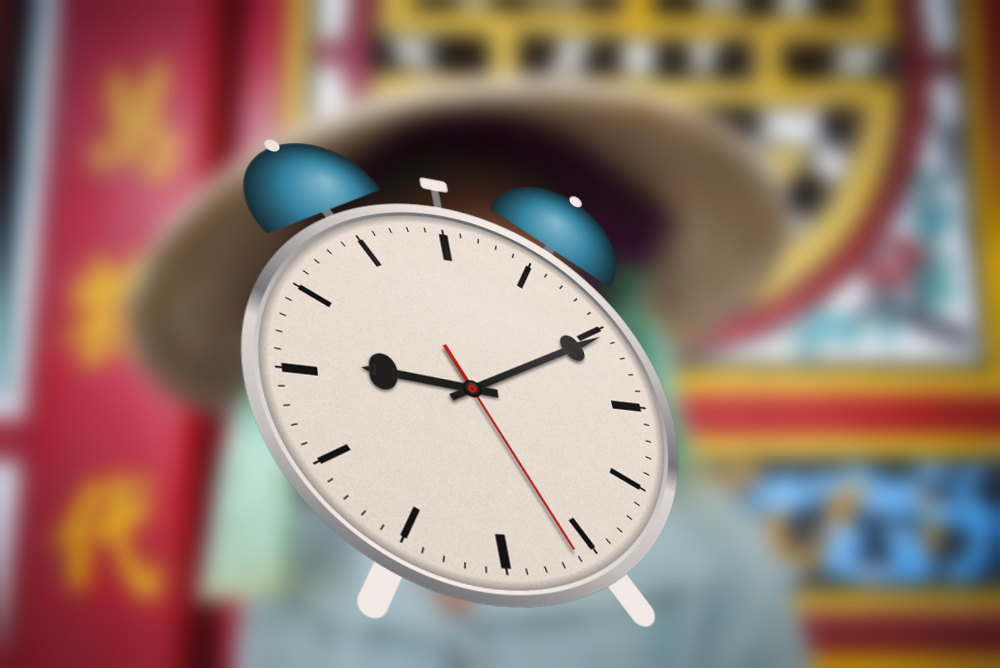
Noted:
**9:10:26**
